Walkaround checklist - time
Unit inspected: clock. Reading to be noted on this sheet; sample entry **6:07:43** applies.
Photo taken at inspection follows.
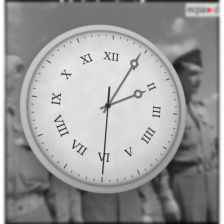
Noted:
**2:04:30**
